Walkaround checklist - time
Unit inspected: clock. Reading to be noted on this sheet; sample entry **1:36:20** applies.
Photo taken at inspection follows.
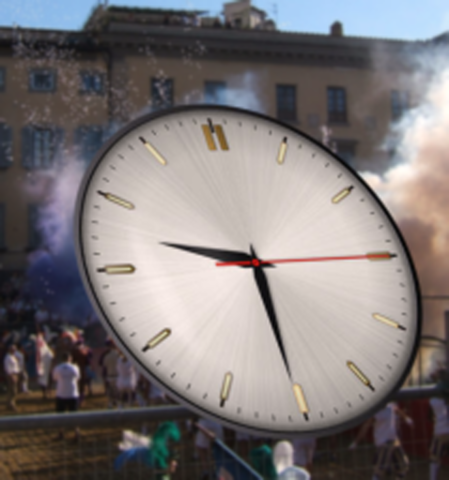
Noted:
**9:30:15**
